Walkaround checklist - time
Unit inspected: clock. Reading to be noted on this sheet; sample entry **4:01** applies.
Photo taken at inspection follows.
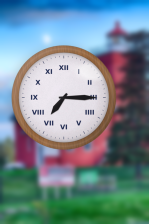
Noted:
**7:15**
